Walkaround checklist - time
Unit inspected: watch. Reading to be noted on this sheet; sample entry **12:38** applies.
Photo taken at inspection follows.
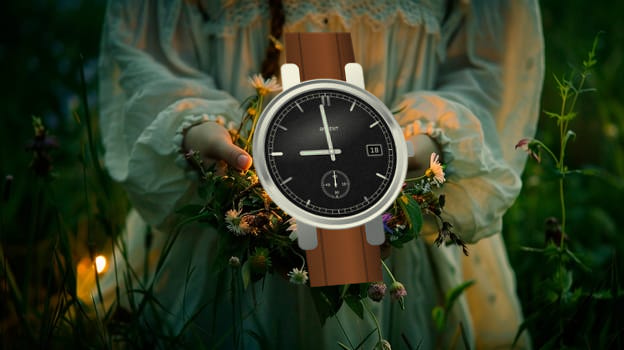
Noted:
**8:59**
